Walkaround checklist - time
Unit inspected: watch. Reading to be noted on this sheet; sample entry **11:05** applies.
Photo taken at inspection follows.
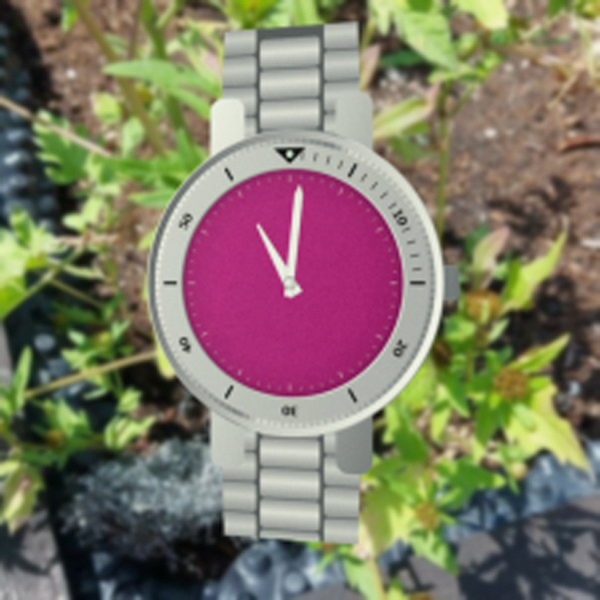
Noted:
**11:01**
